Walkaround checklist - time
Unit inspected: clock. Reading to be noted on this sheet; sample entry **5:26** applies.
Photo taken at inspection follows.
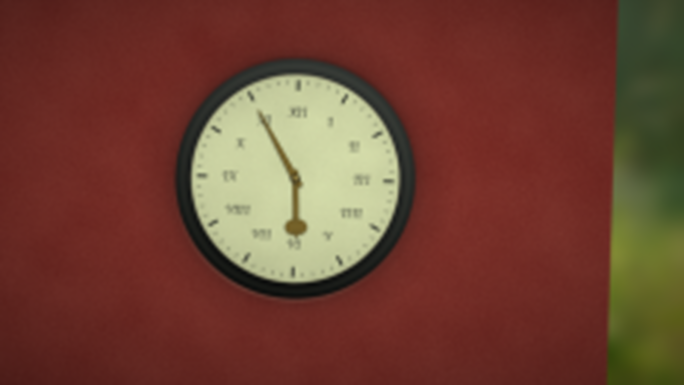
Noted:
**5:55**
